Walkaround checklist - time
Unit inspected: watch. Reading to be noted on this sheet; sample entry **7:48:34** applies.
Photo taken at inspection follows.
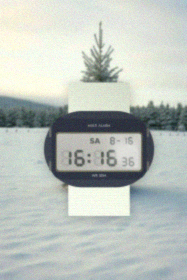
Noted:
**16:16:36**
